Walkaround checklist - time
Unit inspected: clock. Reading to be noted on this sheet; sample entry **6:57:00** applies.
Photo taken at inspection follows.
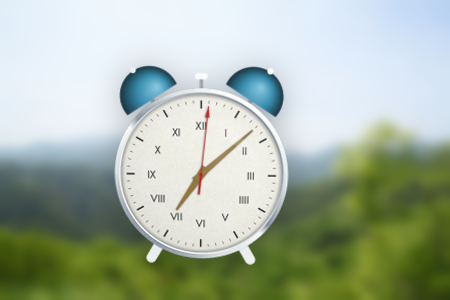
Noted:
**7:08:01**
